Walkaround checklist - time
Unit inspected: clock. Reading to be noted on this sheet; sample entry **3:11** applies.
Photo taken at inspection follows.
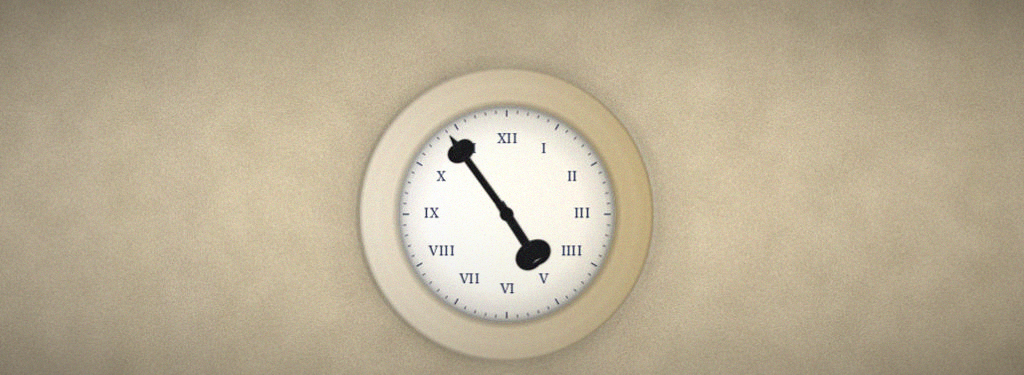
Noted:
**4:54**
